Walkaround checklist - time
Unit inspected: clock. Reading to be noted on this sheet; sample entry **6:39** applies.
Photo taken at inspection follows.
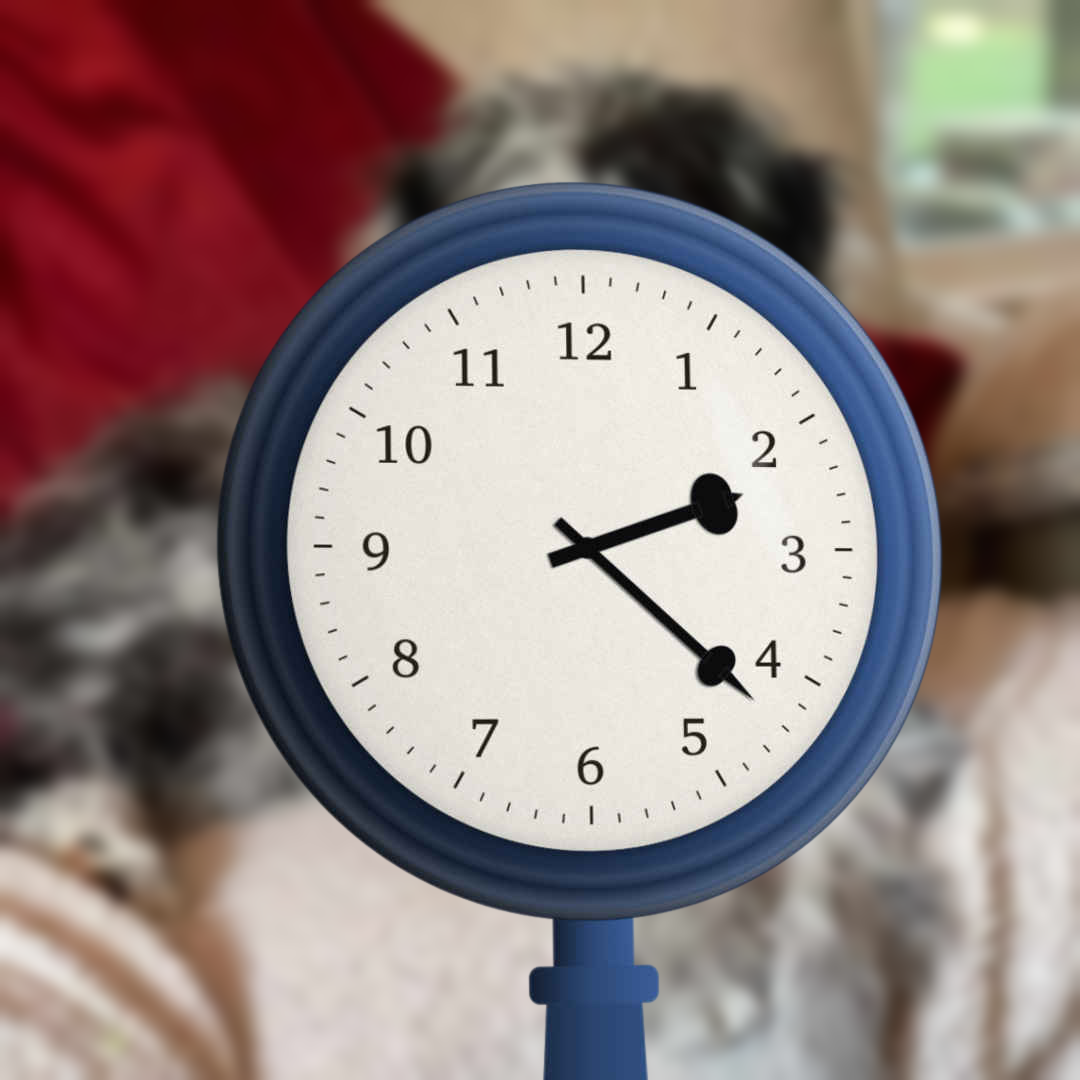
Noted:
**2:22**
